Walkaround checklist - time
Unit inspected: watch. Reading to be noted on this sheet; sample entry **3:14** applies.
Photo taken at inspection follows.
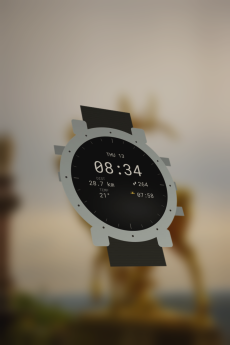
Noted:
**8:34**
